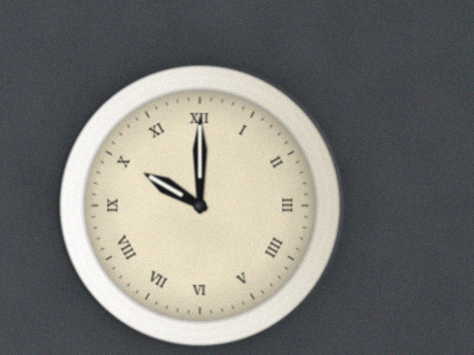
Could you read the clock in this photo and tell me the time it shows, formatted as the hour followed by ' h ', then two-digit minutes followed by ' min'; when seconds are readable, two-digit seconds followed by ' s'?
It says 10 h 00 min
